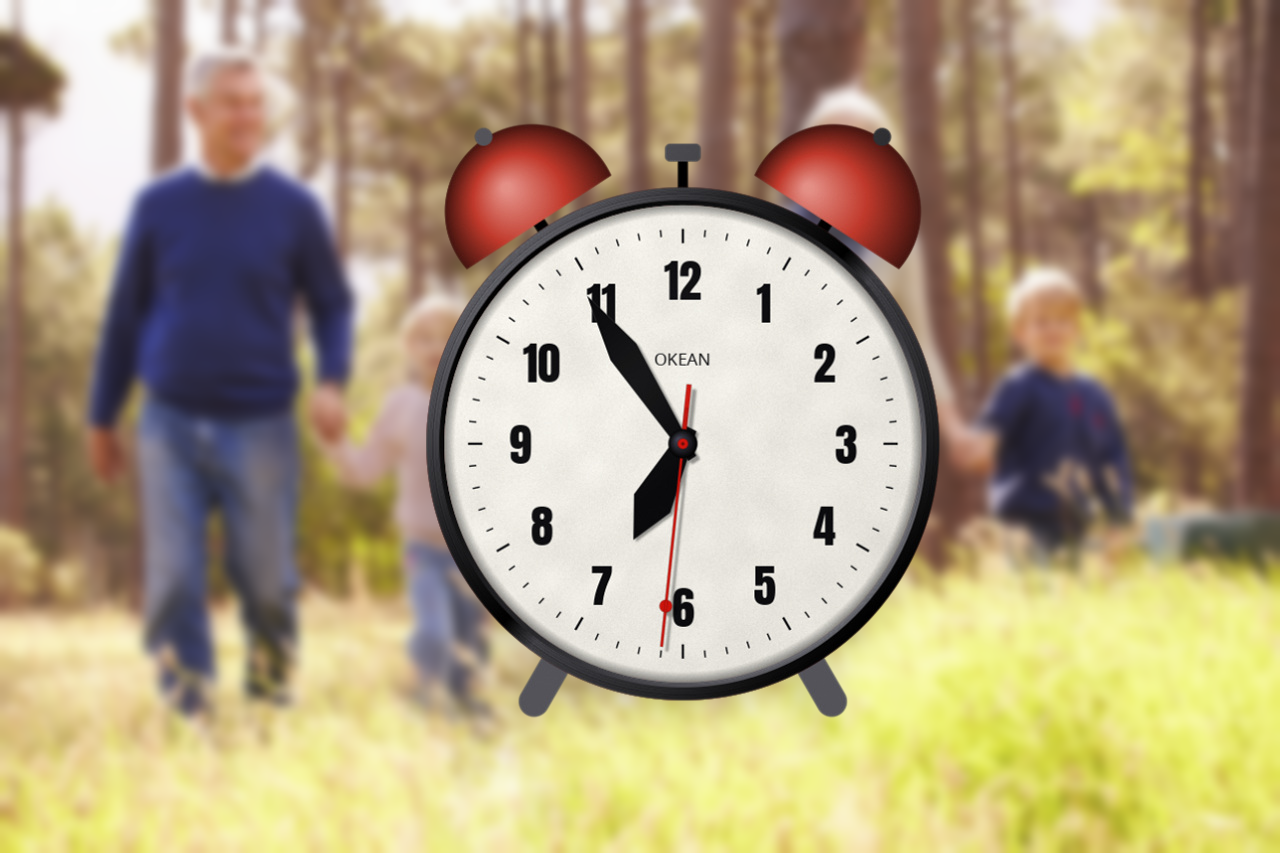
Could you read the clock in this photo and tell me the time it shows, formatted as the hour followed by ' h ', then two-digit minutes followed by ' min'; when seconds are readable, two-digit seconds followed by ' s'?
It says 6 h 54 min 31 s
